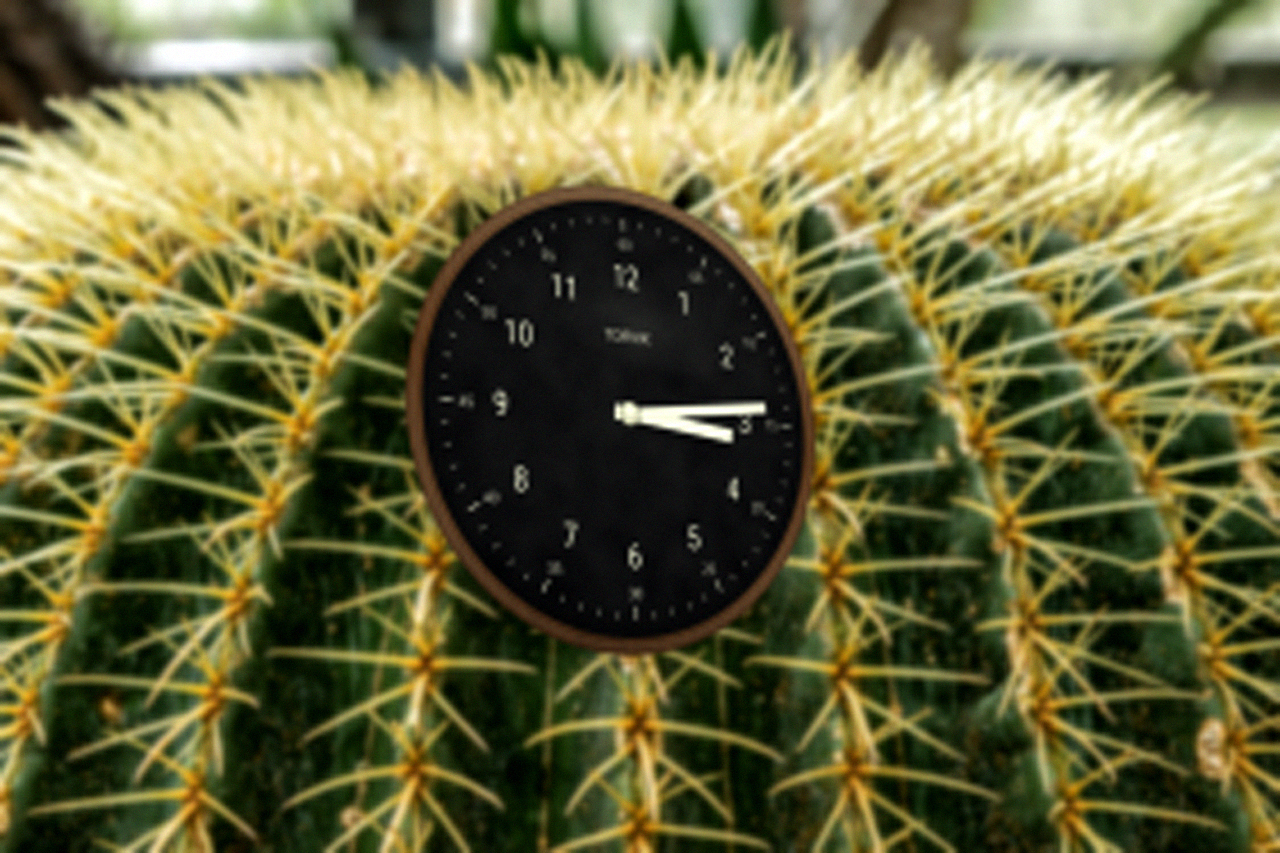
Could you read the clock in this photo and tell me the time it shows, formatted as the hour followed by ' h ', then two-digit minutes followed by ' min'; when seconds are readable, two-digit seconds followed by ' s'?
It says 3 h 14 min
